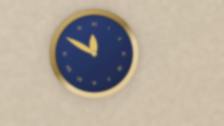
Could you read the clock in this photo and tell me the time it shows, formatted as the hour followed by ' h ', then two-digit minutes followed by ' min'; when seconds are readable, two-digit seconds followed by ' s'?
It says 11 h 50 min
